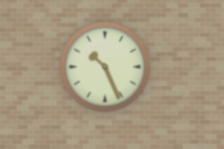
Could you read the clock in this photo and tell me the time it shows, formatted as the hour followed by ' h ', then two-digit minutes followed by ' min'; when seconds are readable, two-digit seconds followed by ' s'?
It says 10 h 26 min
